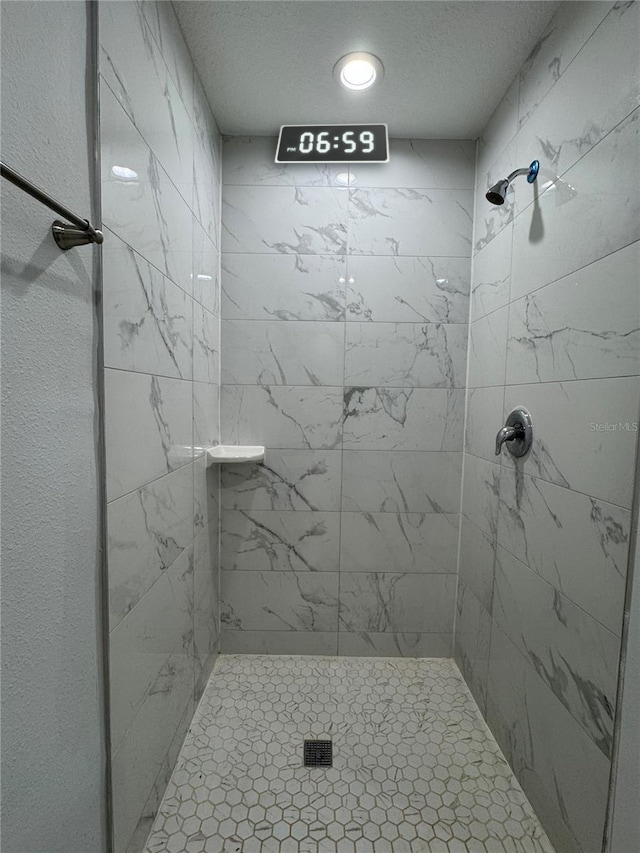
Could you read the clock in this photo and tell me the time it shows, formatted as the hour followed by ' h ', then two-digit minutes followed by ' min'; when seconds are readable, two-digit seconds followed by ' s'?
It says 6 h 59 min
